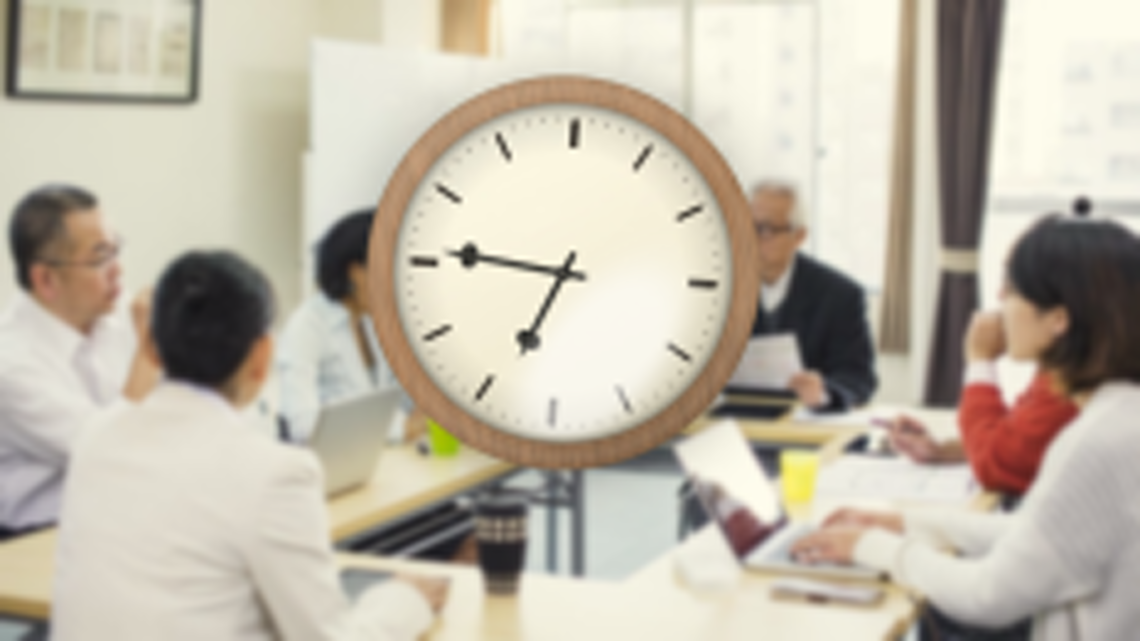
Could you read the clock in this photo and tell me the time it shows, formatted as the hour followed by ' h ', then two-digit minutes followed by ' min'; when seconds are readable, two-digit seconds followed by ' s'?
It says 6 h 46 min
